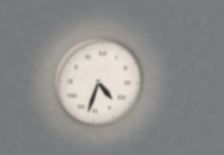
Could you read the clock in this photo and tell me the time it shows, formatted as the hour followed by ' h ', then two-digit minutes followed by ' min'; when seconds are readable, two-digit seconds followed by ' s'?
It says 4 h 32 min
